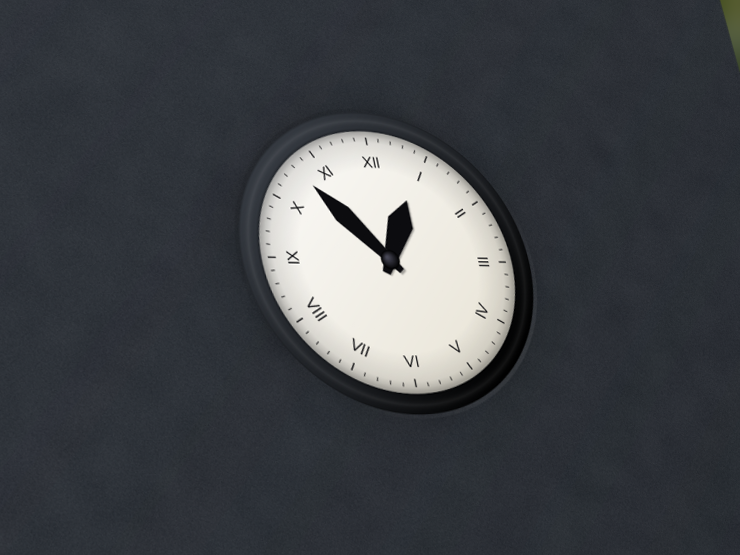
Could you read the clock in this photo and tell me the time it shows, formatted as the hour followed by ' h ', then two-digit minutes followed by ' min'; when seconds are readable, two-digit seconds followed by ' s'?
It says 12 h 53 min
